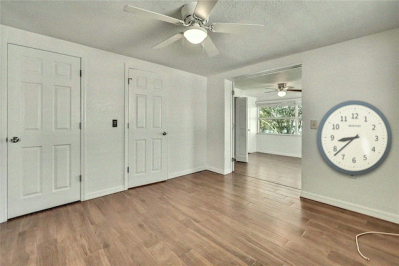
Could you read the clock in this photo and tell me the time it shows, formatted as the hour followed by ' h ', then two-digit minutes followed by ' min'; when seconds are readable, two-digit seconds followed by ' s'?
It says 8 h 38 min
